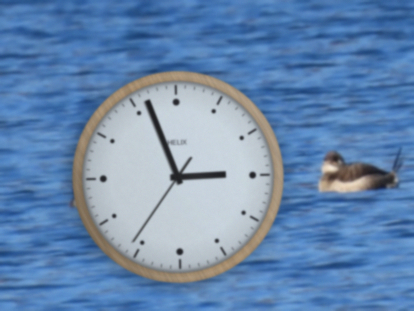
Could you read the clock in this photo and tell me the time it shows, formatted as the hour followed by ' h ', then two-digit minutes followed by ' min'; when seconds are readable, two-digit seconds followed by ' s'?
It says 2 h 56 min 36 s
